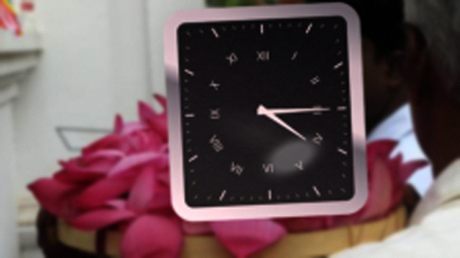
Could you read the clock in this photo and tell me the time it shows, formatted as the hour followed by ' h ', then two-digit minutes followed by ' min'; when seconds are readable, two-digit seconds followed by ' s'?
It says 4 h 15 min
